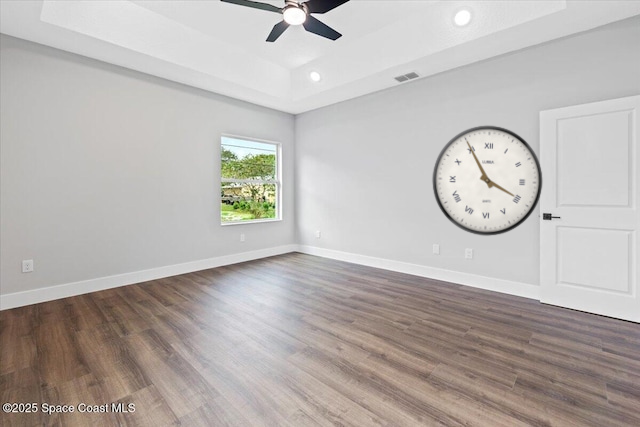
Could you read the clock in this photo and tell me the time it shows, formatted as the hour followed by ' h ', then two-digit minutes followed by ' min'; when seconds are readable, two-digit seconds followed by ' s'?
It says 3 h 55 min
